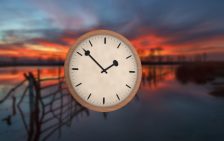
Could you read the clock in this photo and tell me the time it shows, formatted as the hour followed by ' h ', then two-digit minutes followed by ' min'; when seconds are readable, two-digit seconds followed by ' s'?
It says 1 h 52 min
